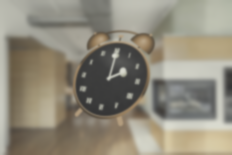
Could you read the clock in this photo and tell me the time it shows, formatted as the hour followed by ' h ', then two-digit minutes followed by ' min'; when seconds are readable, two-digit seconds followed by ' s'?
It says 2 h 00 min
